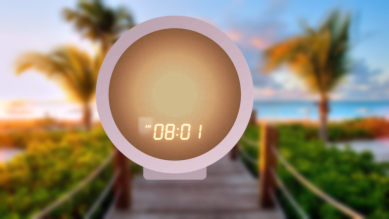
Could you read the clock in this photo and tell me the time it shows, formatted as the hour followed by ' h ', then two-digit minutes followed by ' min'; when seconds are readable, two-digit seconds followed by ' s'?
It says 8 h 01 min
